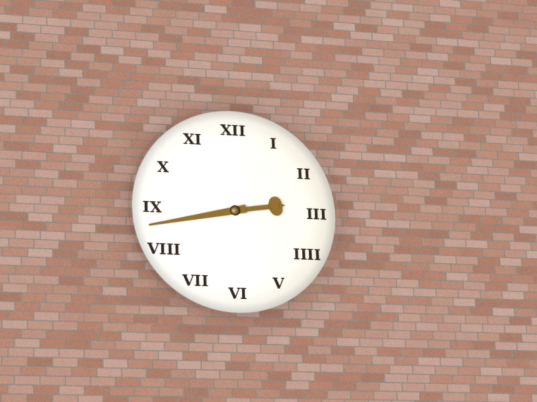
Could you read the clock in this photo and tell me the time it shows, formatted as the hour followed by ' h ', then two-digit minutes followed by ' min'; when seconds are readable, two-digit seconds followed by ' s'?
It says 2 h 43 min
